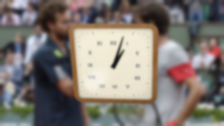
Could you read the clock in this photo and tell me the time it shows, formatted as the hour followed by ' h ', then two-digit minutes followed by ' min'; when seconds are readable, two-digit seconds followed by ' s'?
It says 1 h 03 min
